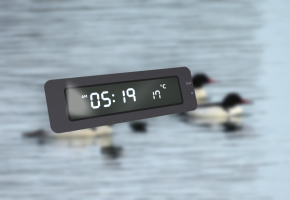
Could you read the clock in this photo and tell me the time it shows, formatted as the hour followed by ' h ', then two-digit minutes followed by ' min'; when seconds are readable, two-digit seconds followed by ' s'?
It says 5 h 19 min
